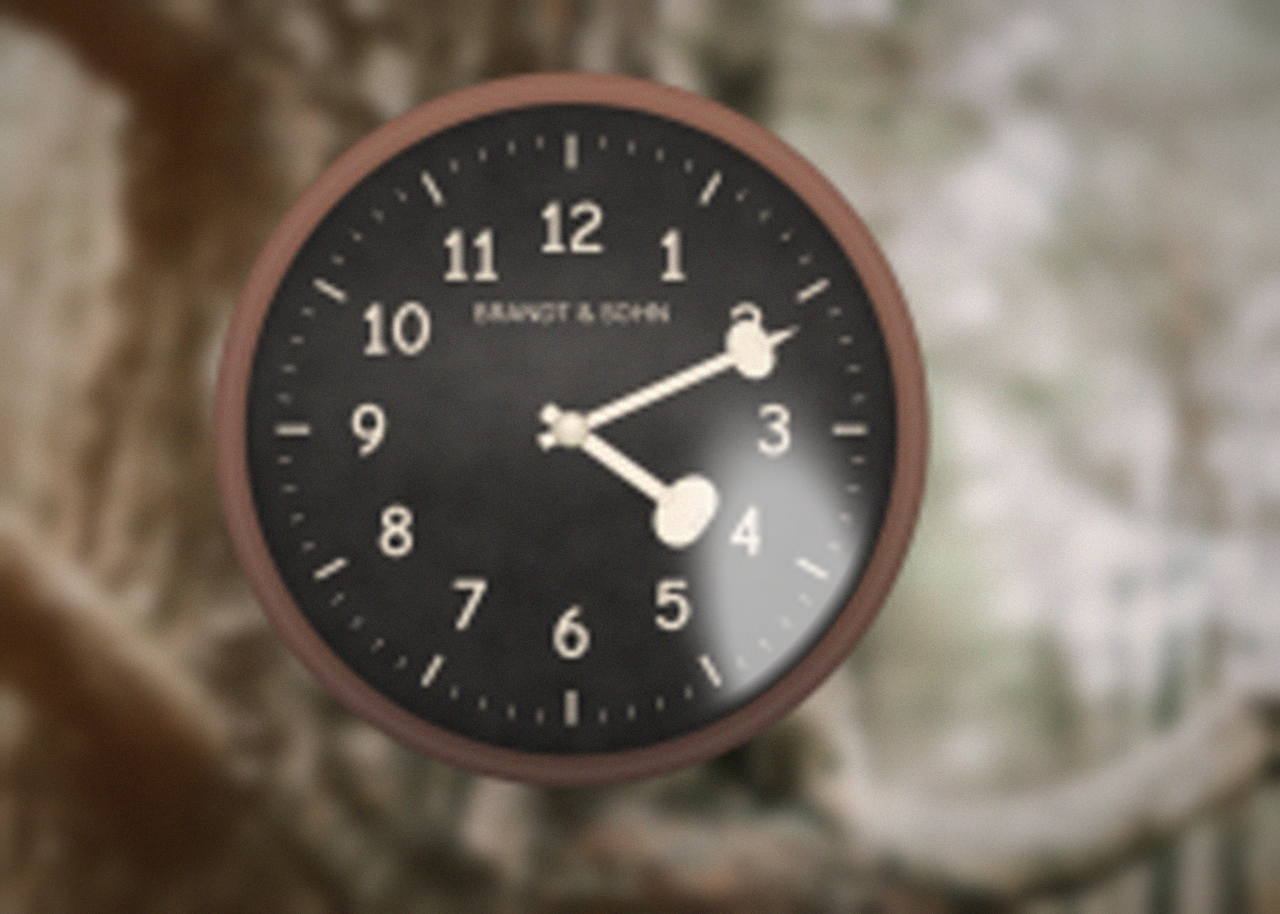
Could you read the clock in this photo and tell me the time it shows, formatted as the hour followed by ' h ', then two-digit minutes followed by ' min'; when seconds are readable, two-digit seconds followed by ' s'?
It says 4 h 11 min
